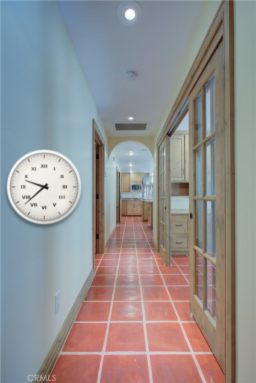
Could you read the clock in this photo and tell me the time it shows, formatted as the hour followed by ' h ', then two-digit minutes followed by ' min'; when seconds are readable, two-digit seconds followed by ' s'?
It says 9 h 38 min
